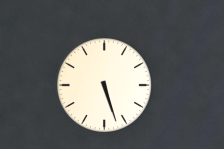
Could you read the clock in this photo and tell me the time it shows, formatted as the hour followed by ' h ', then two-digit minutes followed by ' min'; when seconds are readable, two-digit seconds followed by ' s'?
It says 5 h 27 min
